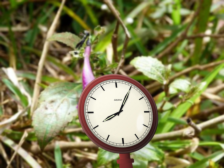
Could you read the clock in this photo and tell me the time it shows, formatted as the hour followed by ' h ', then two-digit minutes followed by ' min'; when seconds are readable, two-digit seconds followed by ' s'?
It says 8 h 05 min
